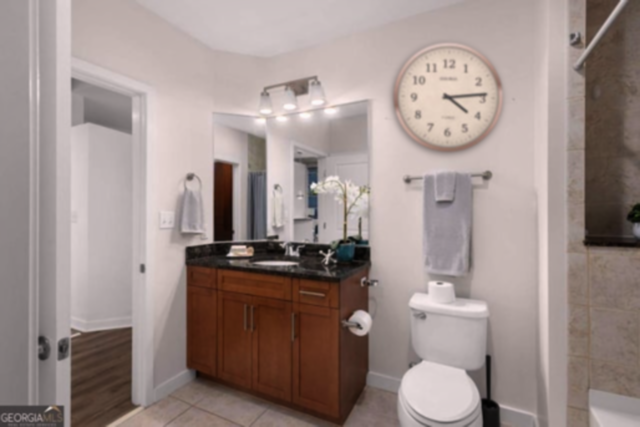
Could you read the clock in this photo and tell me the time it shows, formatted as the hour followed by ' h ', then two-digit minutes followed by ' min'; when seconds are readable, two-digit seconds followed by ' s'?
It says 4 h 14 min
